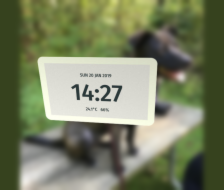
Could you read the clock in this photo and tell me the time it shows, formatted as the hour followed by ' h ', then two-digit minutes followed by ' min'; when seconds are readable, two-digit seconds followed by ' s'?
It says 14 h 27 min
